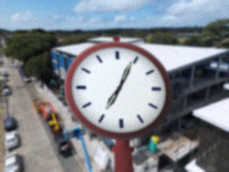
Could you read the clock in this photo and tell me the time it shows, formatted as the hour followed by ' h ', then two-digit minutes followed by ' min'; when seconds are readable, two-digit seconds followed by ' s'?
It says 7 h 04 min
